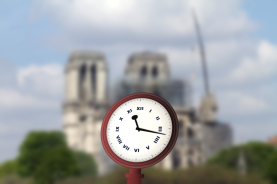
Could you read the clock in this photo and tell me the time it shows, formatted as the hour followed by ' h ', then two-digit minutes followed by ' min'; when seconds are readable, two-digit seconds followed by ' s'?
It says 11 h 17 min
